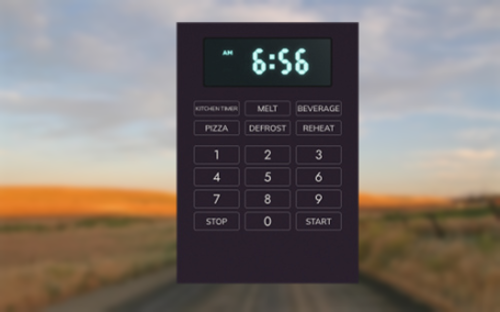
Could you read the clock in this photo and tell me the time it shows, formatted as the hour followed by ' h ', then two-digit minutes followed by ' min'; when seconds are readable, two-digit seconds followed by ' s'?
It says 6 h 56 min
